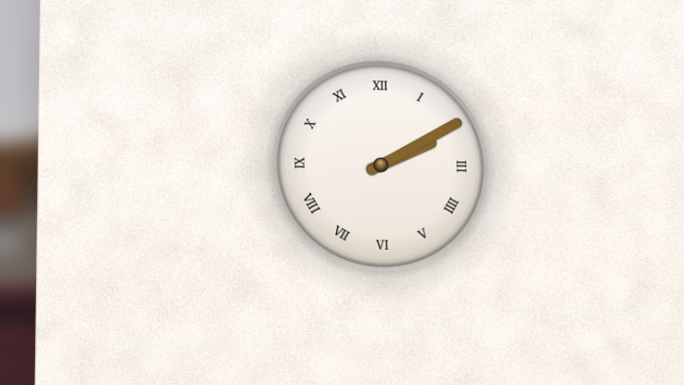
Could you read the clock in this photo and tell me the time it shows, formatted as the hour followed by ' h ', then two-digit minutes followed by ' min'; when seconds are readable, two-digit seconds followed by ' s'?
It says 2 h 10 min
